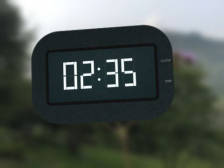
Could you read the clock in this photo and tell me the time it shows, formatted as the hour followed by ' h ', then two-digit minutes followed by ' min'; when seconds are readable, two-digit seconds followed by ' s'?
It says 2 h 35 min
